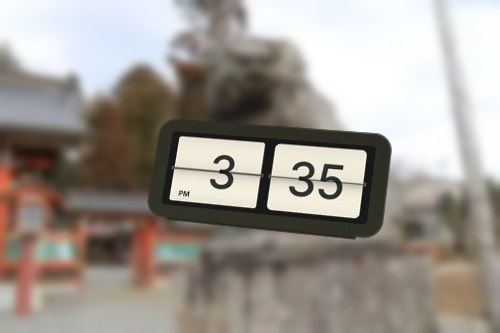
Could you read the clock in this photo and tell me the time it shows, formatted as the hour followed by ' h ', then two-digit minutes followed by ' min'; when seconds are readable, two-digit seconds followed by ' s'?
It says 3 h 35 min
